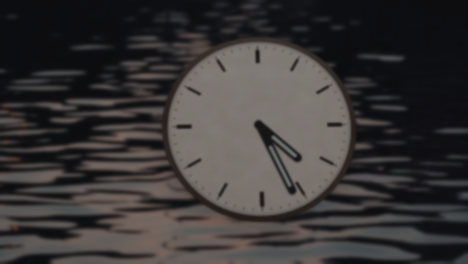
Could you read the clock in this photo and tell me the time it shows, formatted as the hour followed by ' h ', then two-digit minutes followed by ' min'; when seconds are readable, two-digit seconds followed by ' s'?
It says 4 h 26 min
